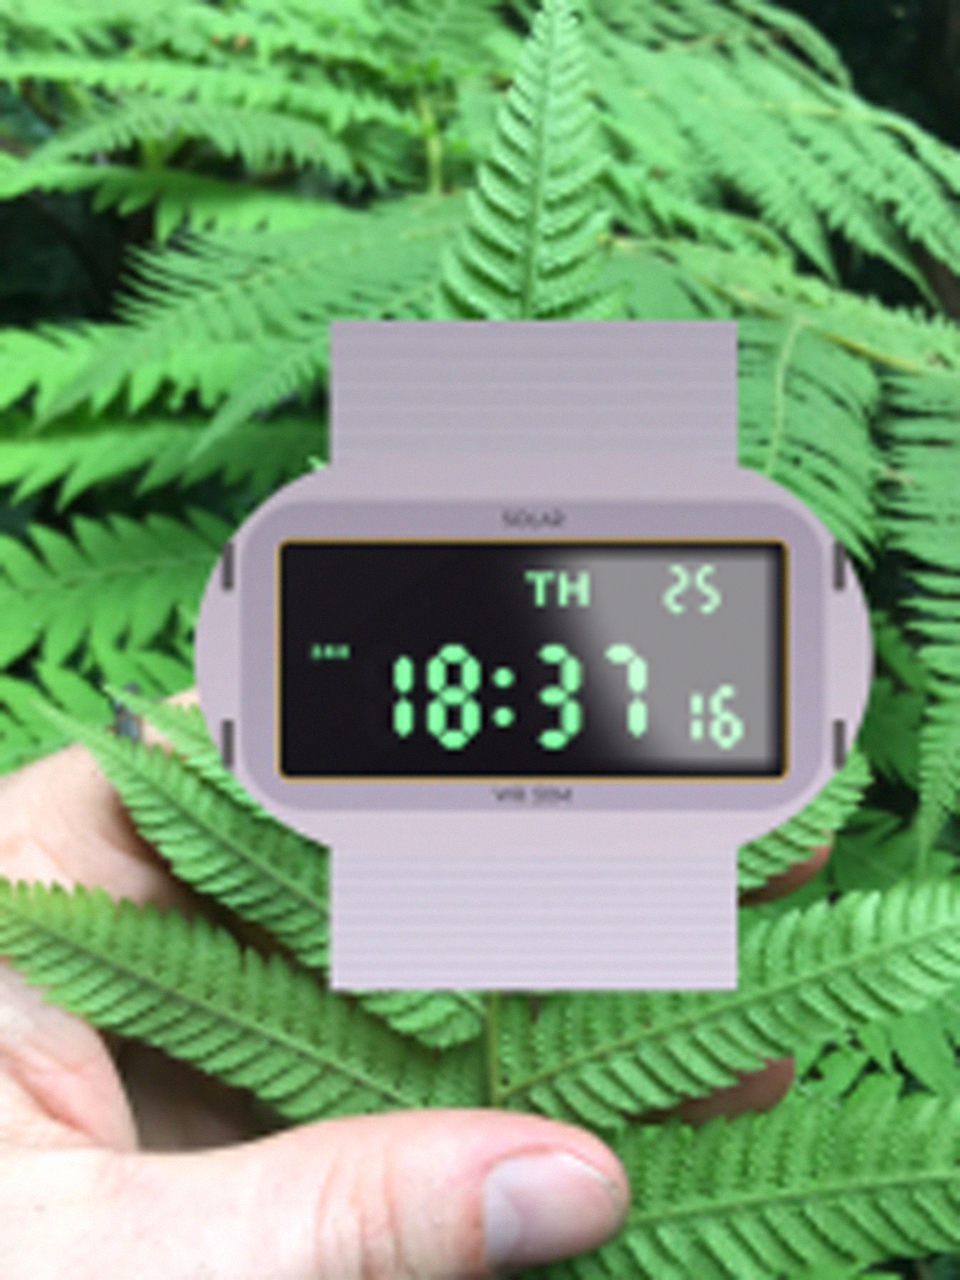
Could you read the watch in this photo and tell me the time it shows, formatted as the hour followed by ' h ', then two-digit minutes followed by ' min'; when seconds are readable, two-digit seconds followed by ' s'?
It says 18 h 37 min 16 s
